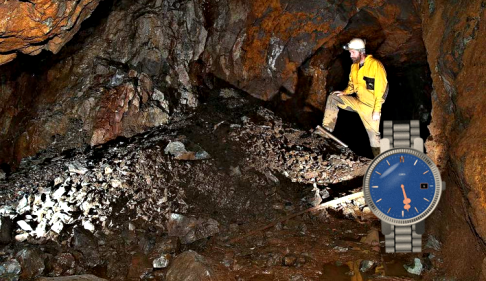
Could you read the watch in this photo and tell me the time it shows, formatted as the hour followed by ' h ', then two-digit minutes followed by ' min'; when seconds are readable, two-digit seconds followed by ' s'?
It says 5 h 28 min
